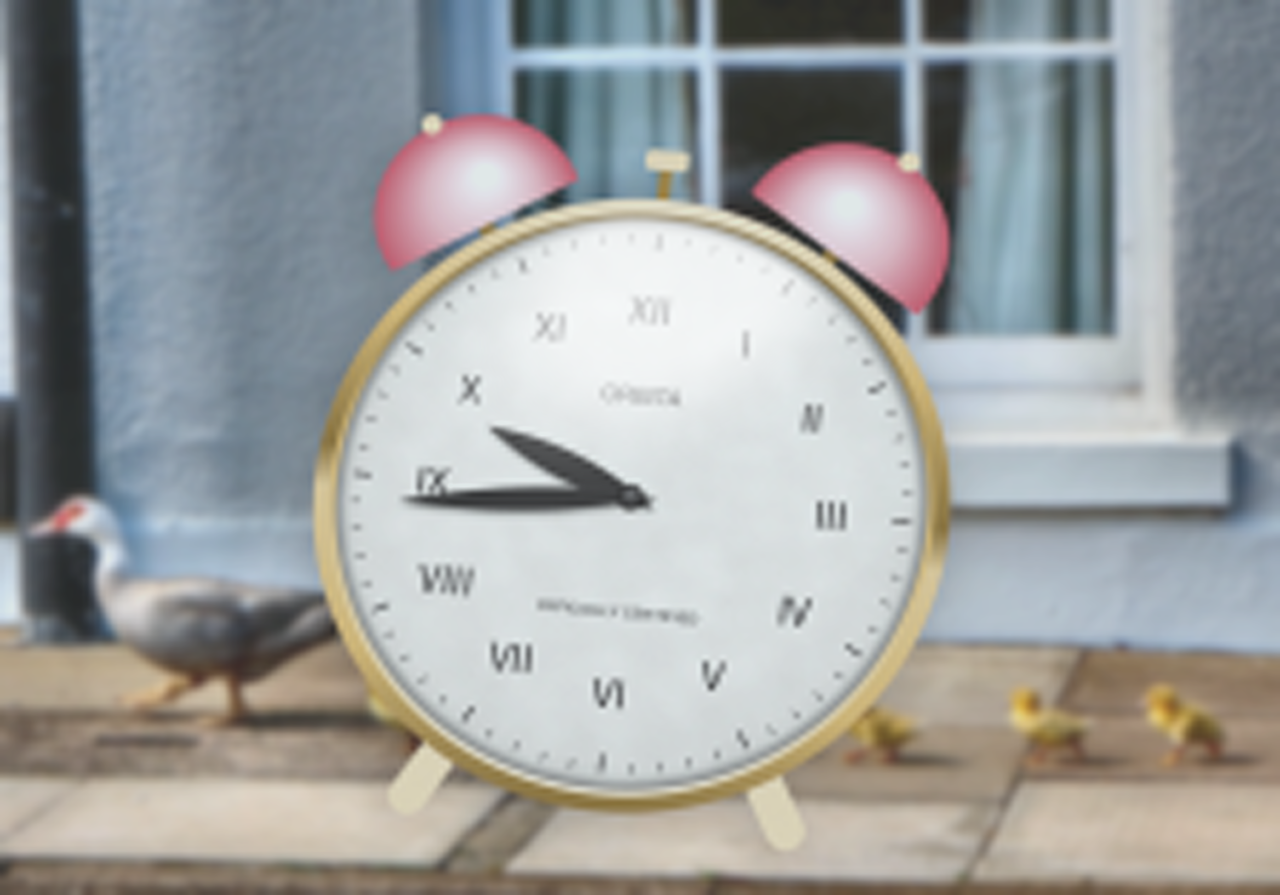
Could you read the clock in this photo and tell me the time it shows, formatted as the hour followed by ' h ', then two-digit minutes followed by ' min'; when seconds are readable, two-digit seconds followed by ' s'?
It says 9 h 44 min
